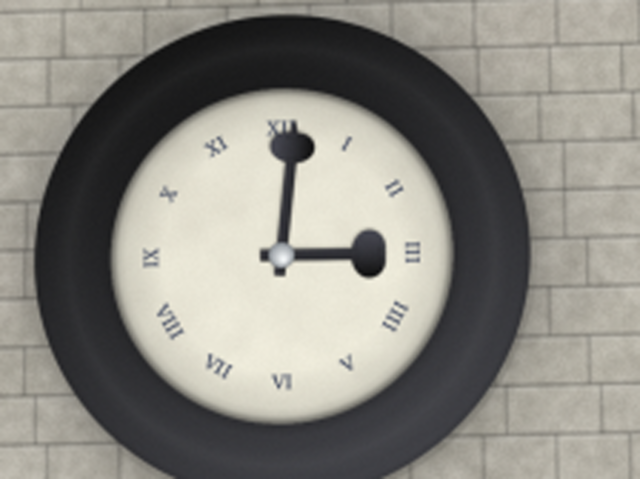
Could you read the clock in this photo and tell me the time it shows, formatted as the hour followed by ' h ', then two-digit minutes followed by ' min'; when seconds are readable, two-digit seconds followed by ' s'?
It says 3 h 01 min
